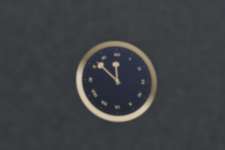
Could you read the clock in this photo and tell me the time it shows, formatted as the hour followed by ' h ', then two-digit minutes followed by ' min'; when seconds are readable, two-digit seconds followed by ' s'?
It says 11 h 52 min
